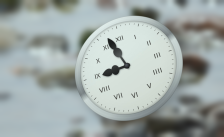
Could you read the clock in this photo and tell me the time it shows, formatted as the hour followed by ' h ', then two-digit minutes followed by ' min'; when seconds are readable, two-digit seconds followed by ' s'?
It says 8 h 57 min
